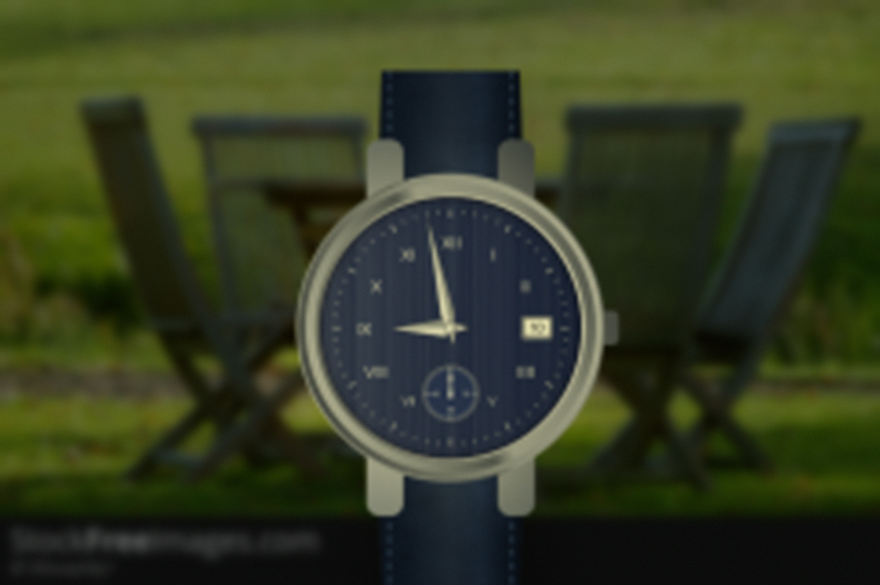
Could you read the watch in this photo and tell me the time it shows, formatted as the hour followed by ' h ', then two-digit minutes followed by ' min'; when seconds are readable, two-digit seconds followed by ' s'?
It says 8 h 58 min
